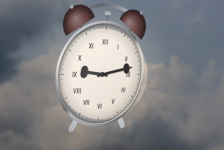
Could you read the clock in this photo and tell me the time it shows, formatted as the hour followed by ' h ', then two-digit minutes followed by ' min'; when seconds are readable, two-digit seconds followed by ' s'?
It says 9 h 13 min
